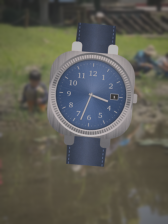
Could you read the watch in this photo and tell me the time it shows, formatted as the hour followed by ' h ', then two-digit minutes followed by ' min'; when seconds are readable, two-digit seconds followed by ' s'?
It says 3 h 33 min
